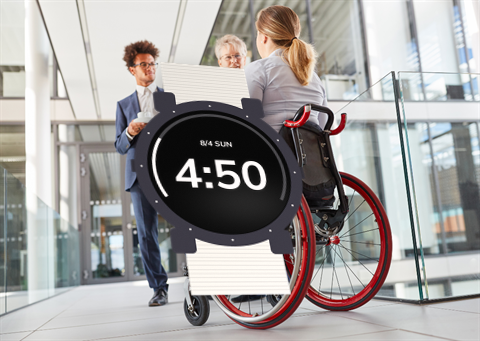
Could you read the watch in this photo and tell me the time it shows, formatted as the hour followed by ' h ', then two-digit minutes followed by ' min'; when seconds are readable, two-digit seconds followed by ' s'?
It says 4 h 50 min
